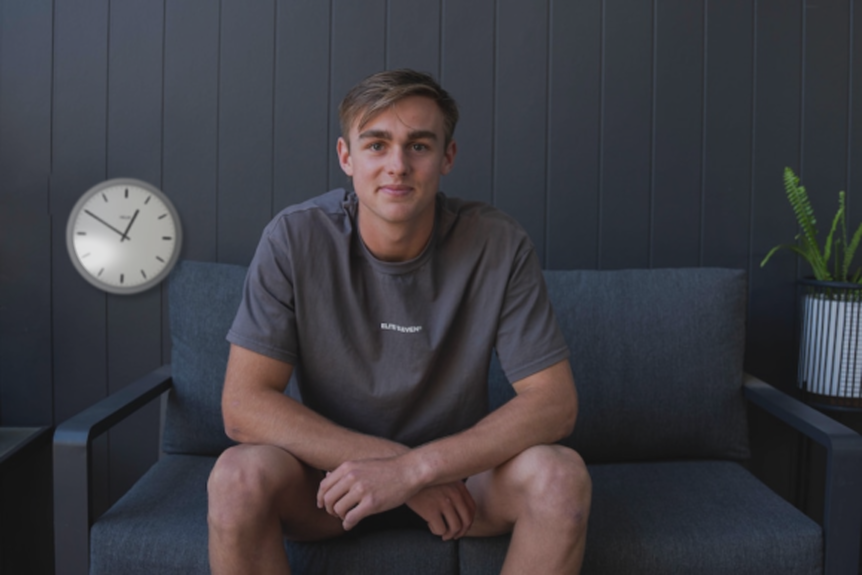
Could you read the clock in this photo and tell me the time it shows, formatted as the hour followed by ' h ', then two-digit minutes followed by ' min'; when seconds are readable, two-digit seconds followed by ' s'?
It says 12 h 50 min
